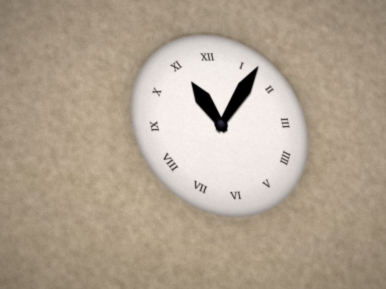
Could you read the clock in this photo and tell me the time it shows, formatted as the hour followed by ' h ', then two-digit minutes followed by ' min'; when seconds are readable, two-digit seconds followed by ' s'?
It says 11 h 07 min
